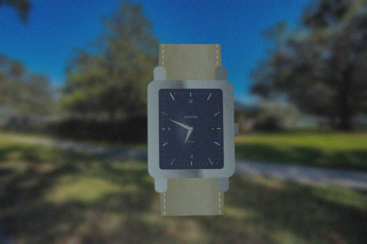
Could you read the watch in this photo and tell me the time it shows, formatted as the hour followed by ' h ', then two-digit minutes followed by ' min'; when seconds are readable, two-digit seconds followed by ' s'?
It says 6 h 49 min
